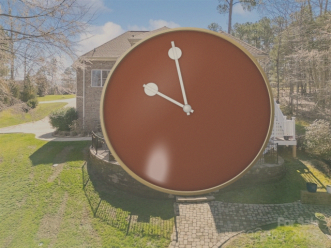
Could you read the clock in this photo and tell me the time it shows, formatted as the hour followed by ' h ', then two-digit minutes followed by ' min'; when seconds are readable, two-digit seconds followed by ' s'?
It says 9 h 58 min
